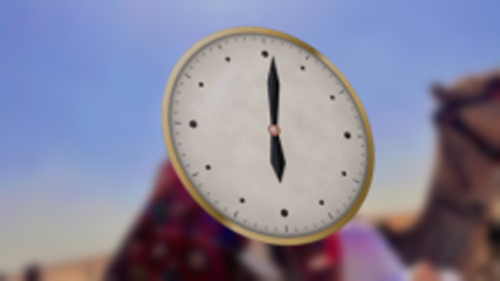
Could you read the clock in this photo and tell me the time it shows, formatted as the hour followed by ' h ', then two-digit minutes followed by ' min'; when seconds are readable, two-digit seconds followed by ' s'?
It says 6 h 01 min
